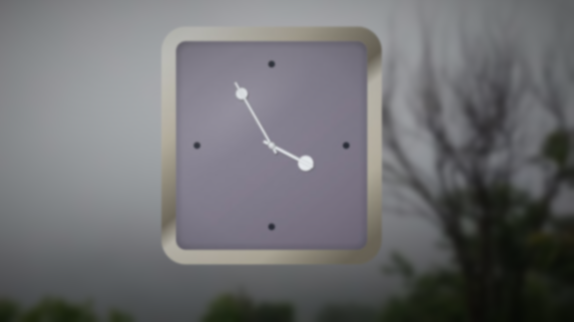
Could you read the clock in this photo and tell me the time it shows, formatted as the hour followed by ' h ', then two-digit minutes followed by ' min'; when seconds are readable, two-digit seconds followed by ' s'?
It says 3 h 55 min
